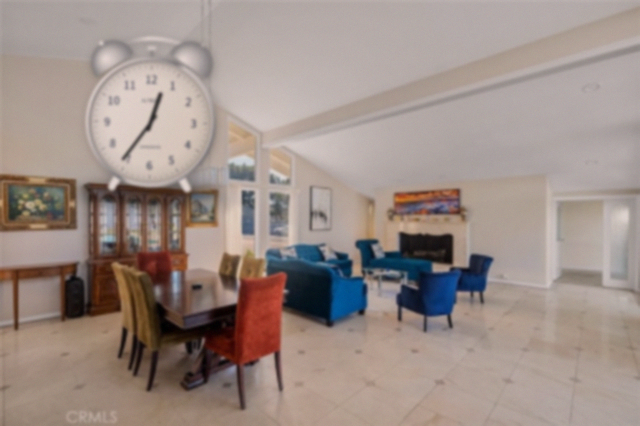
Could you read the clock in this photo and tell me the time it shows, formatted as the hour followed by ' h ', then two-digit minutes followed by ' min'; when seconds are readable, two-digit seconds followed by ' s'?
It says 12 h 36 min
